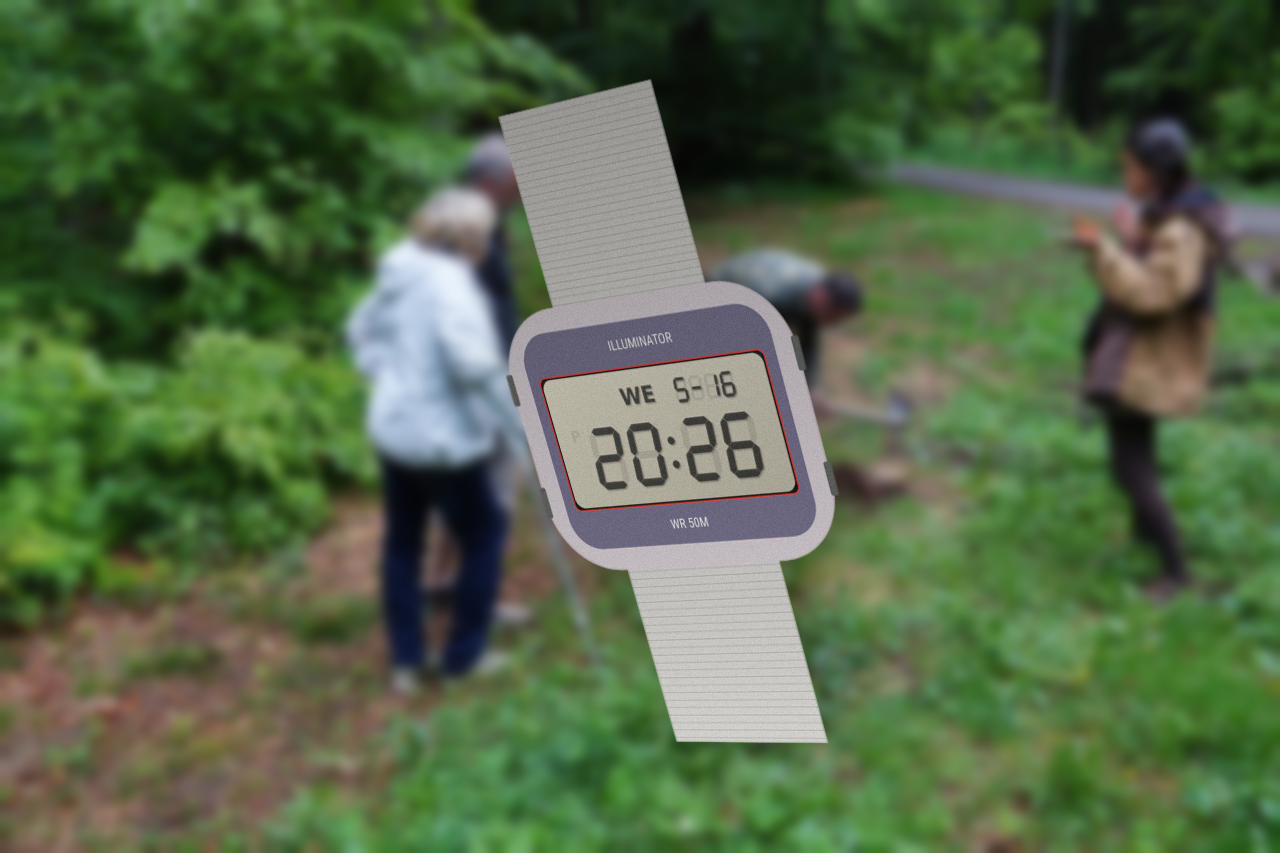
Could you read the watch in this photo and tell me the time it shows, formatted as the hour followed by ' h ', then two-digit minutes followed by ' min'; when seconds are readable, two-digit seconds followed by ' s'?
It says 20 h 26 min
